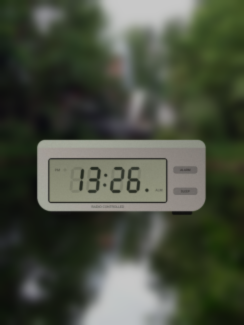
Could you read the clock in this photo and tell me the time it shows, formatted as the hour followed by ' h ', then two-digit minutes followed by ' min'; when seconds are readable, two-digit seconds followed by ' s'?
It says 13 h 26 min
